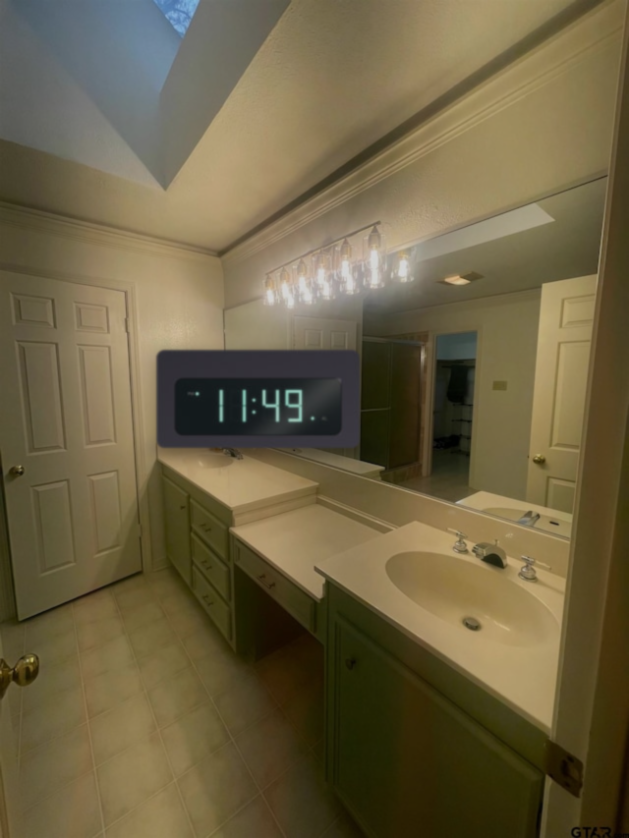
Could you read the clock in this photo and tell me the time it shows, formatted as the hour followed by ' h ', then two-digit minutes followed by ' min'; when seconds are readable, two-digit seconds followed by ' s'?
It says 11 h 49 min
